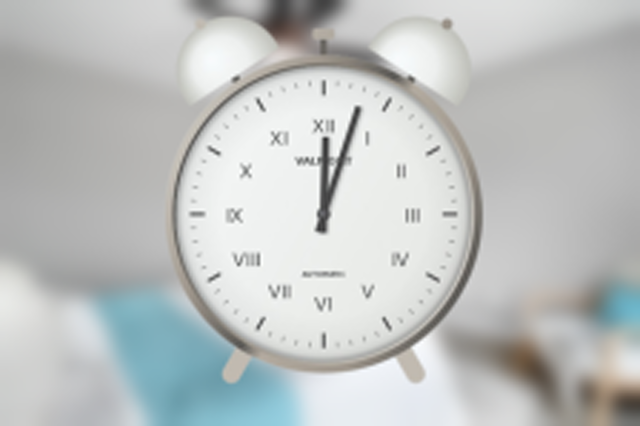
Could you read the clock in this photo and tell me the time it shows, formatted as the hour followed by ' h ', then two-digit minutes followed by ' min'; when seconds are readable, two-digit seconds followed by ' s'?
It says 12 h 03 min
